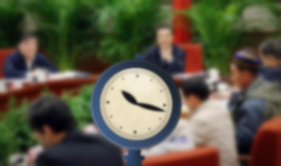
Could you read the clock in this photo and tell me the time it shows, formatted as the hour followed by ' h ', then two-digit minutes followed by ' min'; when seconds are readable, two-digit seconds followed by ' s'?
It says 10 h 17 min
